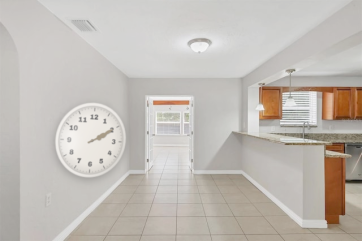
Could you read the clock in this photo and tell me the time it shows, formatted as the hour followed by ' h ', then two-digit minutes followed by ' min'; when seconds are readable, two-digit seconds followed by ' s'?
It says 2 h 10 min
